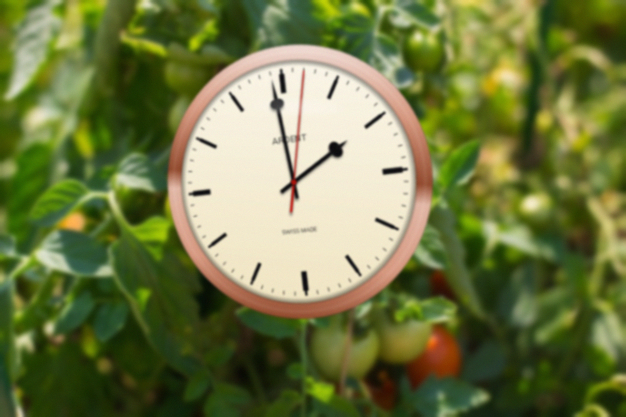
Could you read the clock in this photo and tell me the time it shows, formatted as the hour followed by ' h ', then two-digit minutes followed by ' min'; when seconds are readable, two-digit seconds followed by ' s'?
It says 1 h 59 min 02 s
